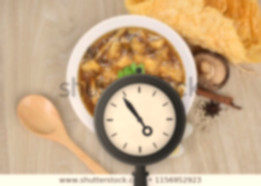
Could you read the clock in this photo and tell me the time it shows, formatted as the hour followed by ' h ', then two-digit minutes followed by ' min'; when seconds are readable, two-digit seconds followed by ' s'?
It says 4 h 54 min
